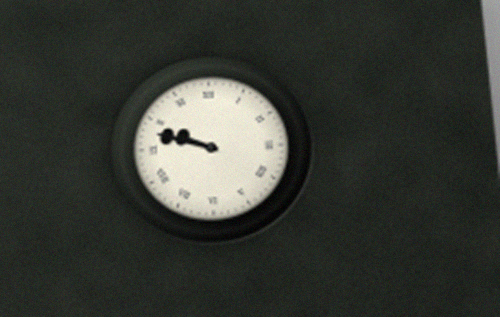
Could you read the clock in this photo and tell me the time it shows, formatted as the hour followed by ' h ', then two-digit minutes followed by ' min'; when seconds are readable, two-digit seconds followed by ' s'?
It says 9 h 48 min
